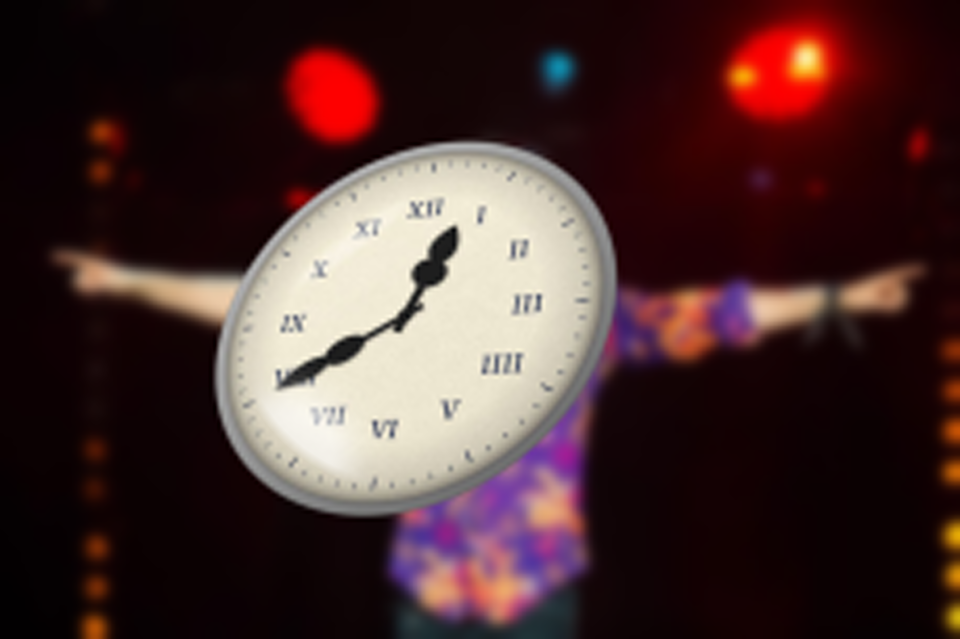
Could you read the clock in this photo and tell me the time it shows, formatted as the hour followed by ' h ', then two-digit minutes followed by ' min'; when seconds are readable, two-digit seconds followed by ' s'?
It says 12 h 40 min
